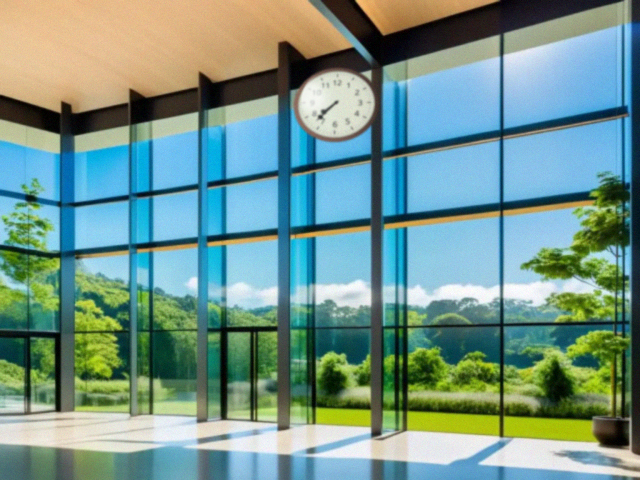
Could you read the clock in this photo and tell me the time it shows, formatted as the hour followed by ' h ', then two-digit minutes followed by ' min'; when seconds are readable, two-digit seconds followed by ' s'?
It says 7 h 37 min
